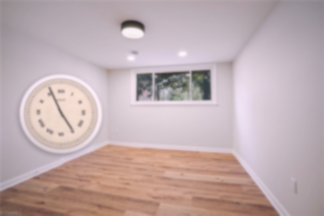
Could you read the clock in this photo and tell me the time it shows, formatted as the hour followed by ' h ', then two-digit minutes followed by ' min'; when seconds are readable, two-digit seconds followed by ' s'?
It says 4 h 56 min
